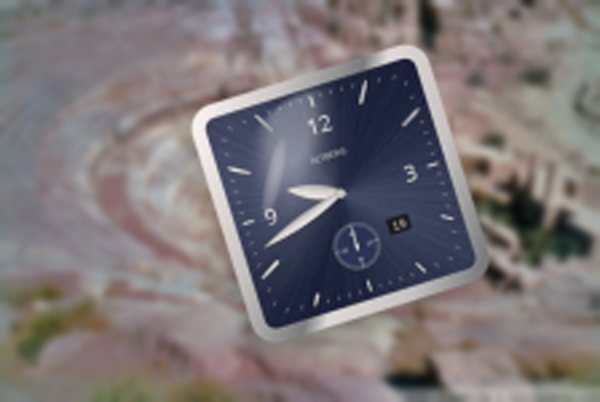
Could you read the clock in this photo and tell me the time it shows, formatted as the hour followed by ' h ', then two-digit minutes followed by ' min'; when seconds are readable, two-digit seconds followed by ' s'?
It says 9 h 42 min
